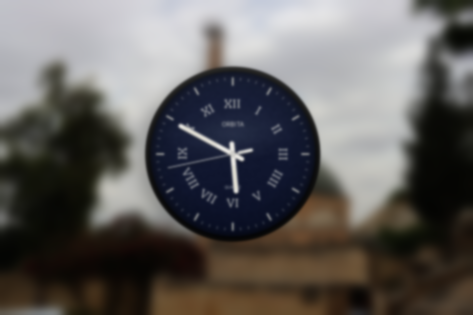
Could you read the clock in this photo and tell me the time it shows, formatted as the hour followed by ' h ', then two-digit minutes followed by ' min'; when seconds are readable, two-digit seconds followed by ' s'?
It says 5 h 49 min 43 s
